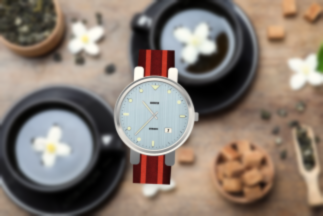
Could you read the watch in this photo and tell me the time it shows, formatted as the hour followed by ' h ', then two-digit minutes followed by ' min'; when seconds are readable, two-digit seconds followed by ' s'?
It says 10 h 37 min
